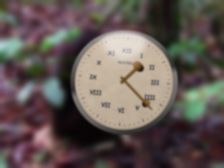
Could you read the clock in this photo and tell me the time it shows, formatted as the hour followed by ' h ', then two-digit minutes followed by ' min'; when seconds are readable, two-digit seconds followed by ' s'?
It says 1 h 22 min
